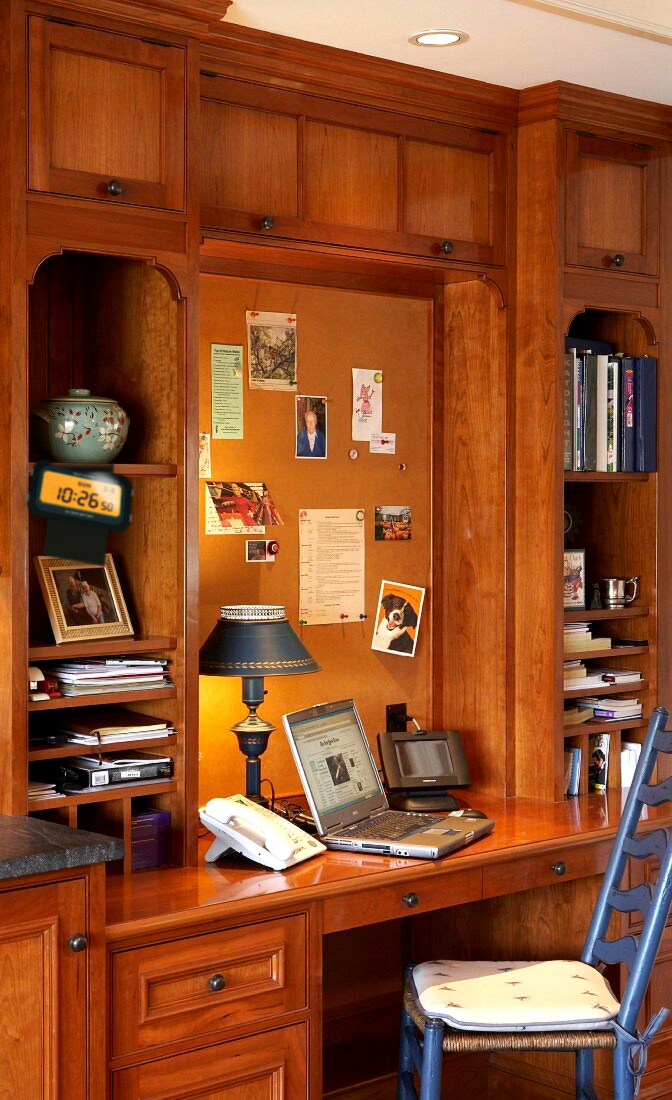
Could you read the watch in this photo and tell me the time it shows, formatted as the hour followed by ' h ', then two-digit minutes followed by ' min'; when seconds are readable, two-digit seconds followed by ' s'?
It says 10 h 26 min
